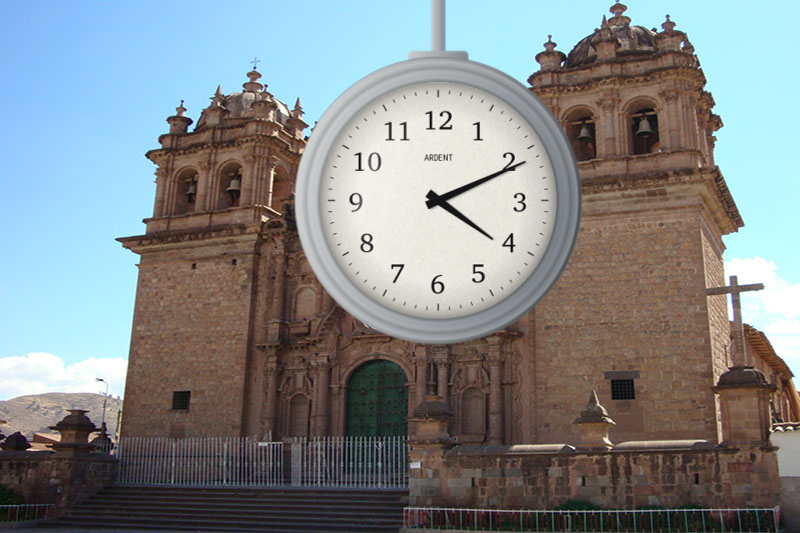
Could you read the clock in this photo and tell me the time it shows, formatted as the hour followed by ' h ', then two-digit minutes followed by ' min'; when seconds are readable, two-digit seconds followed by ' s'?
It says 4 h 11 min
